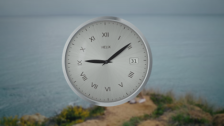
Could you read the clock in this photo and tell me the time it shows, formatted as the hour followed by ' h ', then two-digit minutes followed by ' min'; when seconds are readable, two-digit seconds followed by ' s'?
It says 9 h 09 min
